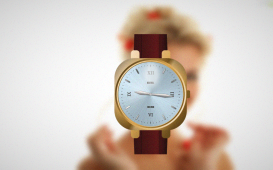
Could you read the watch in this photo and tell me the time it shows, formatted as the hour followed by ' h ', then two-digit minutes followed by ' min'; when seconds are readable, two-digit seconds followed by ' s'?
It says 9 h 16 min
